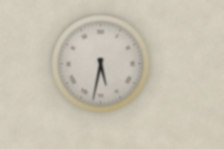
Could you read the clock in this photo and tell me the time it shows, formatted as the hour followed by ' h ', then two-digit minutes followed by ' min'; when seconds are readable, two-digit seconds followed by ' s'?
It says 5 h 32 min
